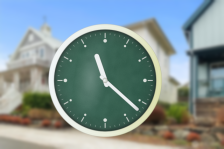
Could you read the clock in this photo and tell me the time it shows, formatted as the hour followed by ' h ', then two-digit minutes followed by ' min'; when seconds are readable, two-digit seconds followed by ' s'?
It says 11 h 22 min
